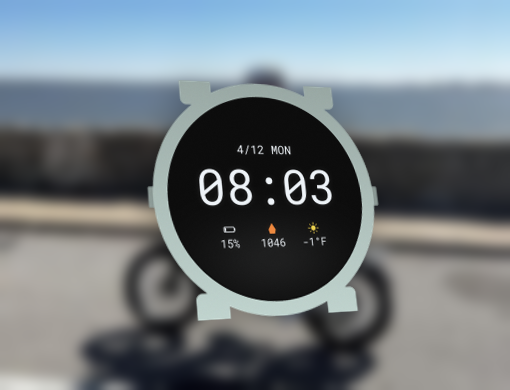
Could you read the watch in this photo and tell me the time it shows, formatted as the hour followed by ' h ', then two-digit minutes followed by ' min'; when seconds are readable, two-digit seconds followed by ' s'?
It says 8 h 03 min
